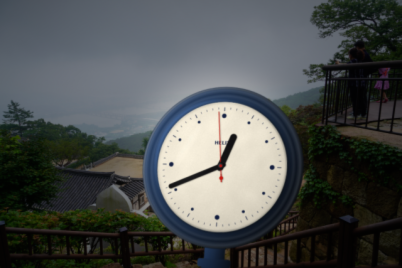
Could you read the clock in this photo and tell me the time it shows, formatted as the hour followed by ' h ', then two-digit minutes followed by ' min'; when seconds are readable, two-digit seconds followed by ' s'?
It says 12 h 40 min 59 s
